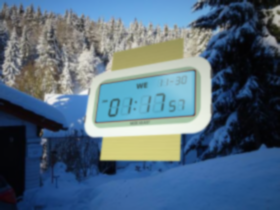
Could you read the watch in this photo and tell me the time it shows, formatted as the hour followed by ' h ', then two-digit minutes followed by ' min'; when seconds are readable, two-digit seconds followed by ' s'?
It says 1 h 17 min
